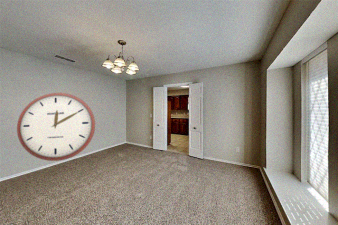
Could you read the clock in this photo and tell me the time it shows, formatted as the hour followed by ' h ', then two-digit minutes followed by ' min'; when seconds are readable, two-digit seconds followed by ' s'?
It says 12 h 10 min
